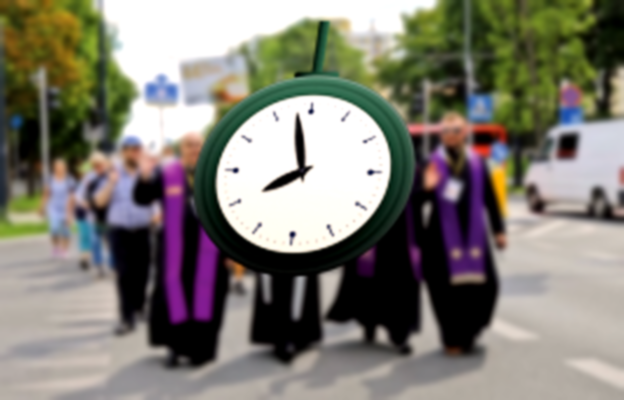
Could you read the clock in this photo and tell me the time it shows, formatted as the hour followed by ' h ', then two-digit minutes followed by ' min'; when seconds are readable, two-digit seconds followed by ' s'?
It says 7 h 58 min
